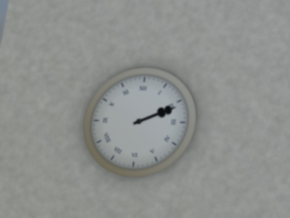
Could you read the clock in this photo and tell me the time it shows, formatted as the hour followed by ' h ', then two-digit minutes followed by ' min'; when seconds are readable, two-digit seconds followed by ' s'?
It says 2 h 11 min
